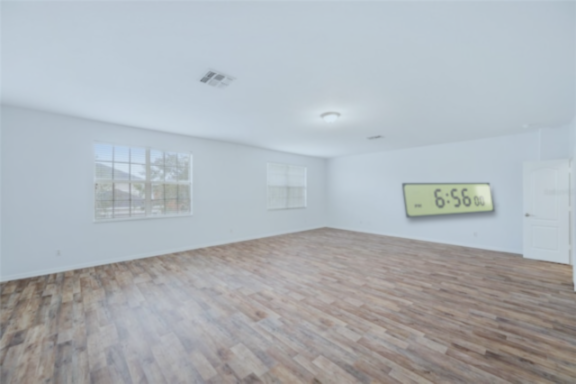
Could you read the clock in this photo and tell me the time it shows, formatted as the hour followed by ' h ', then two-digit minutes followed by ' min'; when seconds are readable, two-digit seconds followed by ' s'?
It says 6 h 56 min
